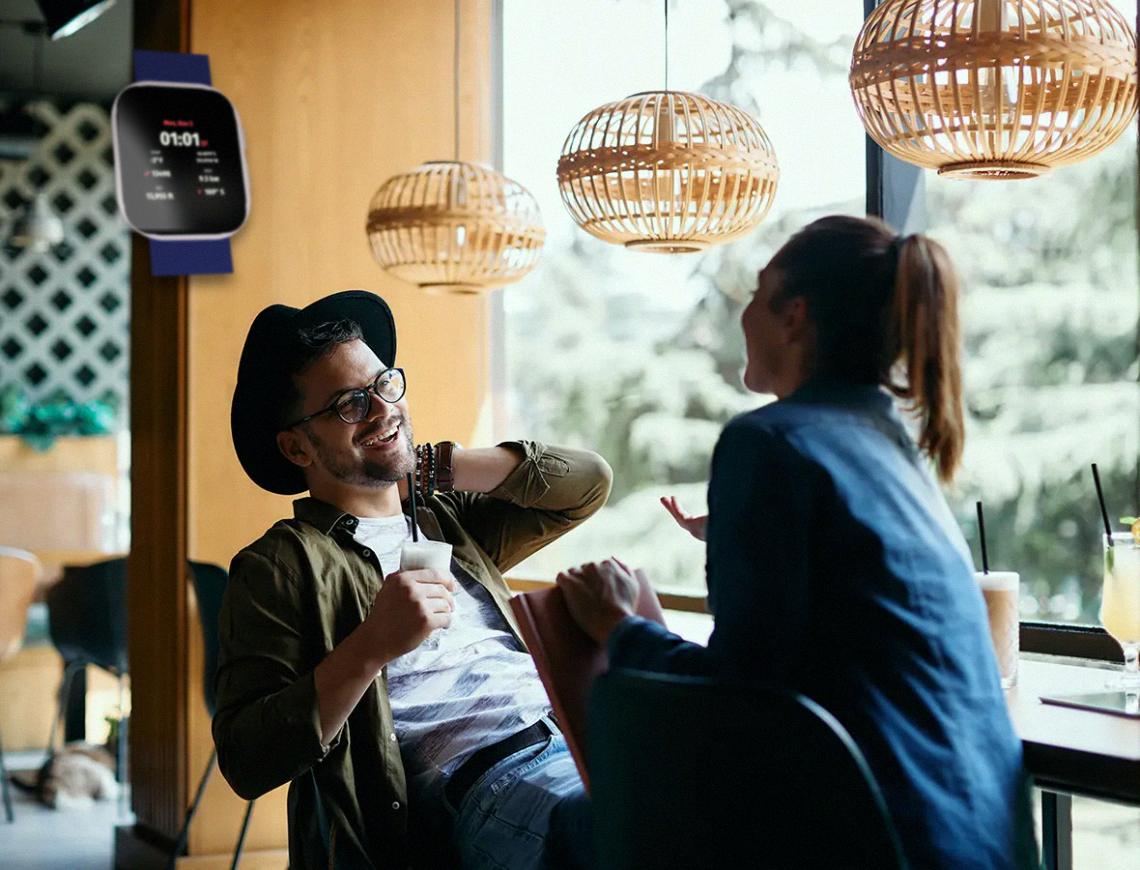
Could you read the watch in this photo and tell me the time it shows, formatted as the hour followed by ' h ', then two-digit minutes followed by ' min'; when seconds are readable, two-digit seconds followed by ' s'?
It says 1 h 01 min
